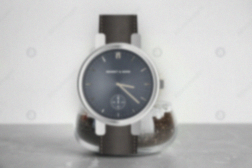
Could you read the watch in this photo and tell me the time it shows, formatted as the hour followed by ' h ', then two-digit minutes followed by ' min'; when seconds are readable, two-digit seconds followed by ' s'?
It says 3 h 22 min
